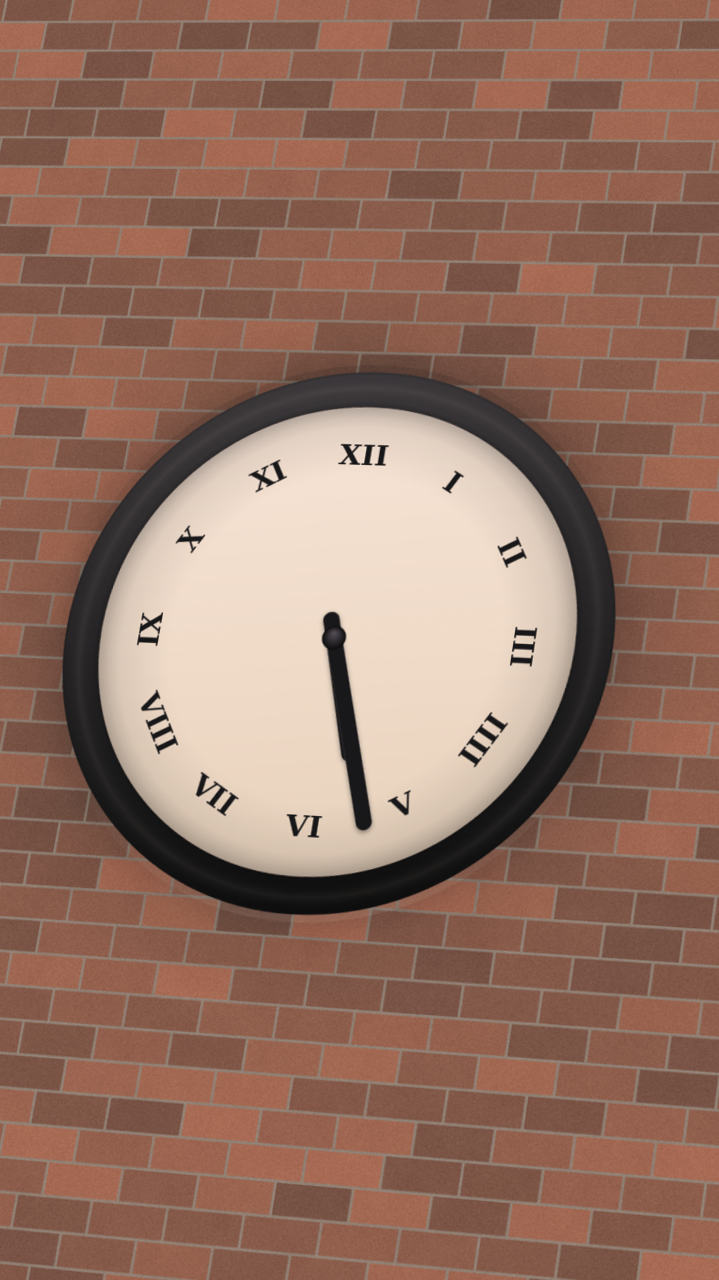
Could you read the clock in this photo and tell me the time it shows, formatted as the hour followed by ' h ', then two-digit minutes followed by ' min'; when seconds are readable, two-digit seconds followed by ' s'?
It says 5 h 27 min
